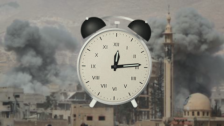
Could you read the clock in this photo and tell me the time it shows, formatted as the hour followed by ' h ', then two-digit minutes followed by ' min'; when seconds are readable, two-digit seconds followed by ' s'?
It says 12 h 14 min
